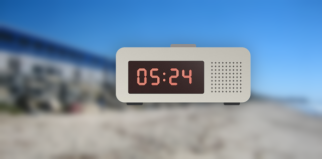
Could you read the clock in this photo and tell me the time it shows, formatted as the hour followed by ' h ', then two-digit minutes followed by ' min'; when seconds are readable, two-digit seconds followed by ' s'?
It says 5 h 24 min
